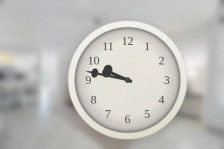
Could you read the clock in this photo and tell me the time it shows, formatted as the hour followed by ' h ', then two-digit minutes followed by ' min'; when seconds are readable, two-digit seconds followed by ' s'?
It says 9 h 47 min
